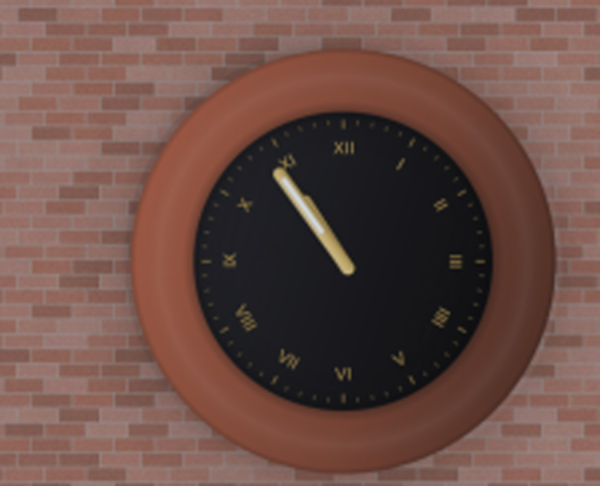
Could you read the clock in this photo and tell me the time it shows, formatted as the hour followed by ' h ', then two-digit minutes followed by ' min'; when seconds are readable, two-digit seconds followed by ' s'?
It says 10 h 54 min
